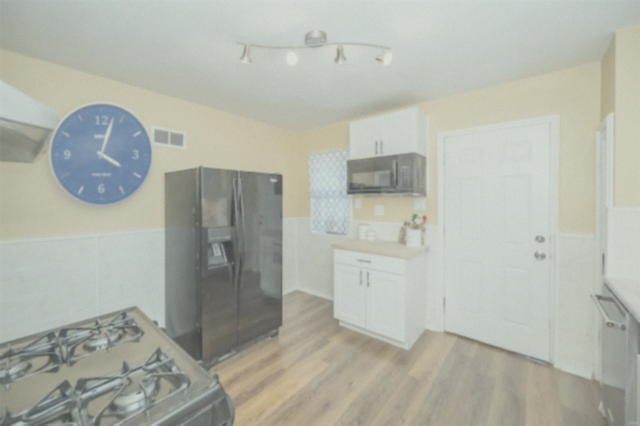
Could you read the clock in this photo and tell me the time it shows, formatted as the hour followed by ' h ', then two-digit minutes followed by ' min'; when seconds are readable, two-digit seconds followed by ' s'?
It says 4 h 03 min
